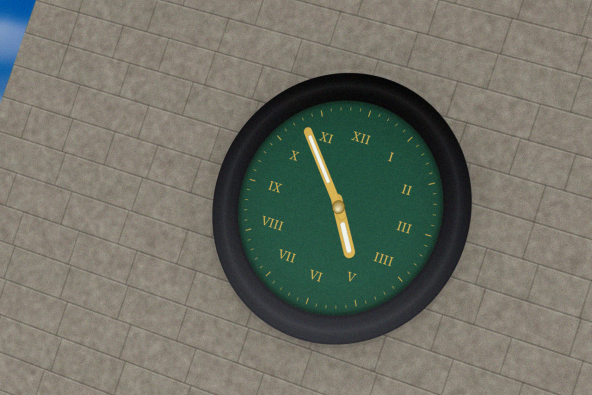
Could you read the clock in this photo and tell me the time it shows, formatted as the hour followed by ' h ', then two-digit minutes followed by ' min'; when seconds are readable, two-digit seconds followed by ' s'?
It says 4 h 53 min
